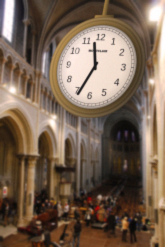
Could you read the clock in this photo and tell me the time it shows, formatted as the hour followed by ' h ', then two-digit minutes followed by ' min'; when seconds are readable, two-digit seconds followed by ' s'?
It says 11 h 34 min
